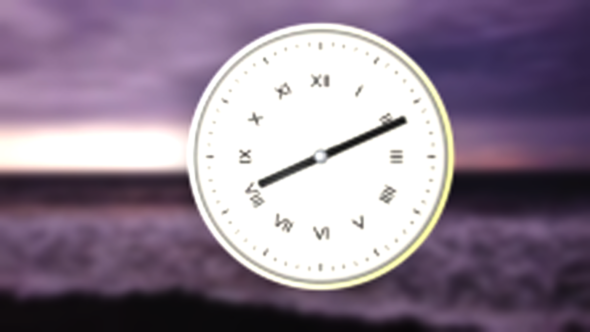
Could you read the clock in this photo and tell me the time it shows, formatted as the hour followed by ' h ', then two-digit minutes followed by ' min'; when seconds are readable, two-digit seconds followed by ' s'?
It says 8 h 11 min
